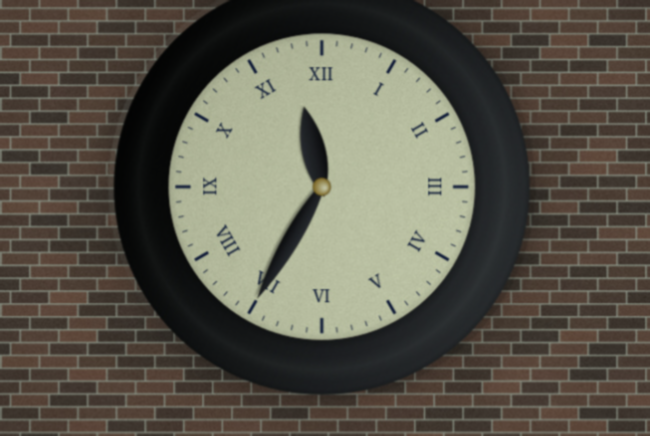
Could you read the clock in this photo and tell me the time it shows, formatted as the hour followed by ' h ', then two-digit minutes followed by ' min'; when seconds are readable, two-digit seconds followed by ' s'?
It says 11 h 35 min
